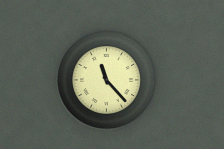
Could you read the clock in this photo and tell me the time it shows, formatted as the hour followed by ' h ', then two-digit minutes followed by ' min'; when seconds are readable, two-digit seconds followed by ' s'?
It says 11 h 23 min
